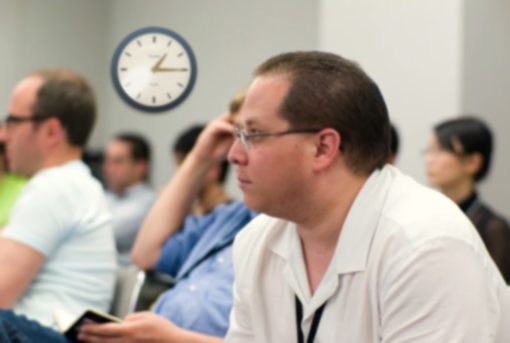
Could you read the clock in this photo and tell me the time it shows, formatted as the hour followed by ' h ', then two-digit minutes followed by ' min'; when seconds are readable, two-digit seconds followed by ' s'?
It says 1 h 15 min
